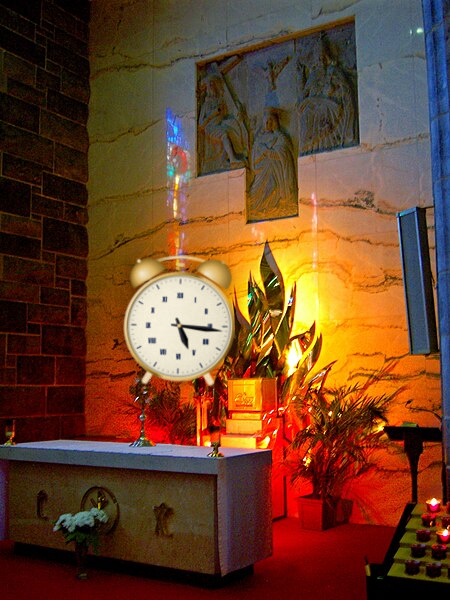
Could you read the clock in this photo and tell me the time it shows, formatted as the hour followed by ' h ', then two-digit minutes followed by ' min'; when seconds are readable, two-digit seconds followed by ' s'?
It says 5 h 16 min
